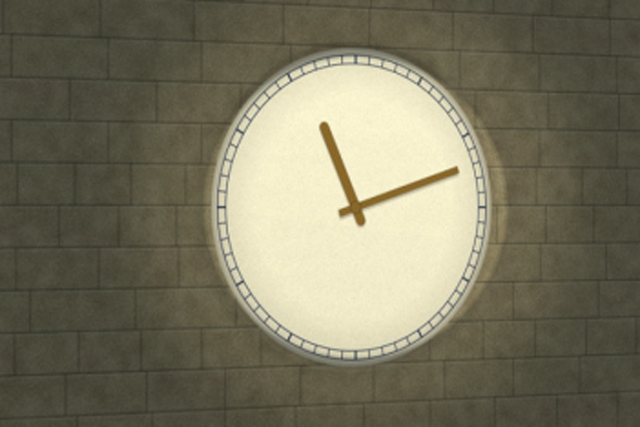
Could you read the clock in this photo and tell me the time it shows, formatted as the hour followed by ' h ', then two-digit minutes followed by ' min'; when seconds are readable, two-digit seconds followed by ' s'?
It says 11 h 12 min
